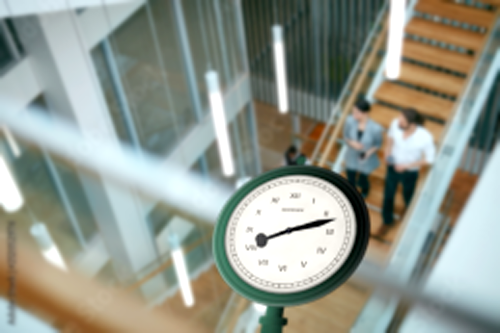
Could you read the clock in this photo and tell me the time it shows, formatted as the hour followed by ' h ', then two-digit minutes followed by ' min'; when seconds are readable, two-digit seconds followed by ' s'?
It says 8 h 12 min
